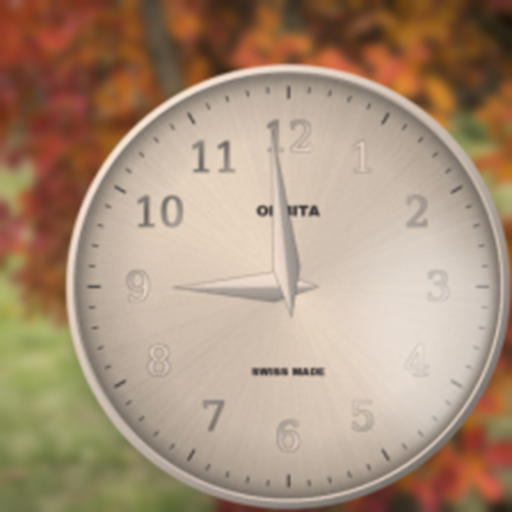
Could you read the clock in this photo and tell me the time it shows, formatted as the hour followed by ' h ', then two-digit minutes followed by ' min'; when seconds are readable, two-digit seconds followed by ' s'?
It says 8 h 59 min
